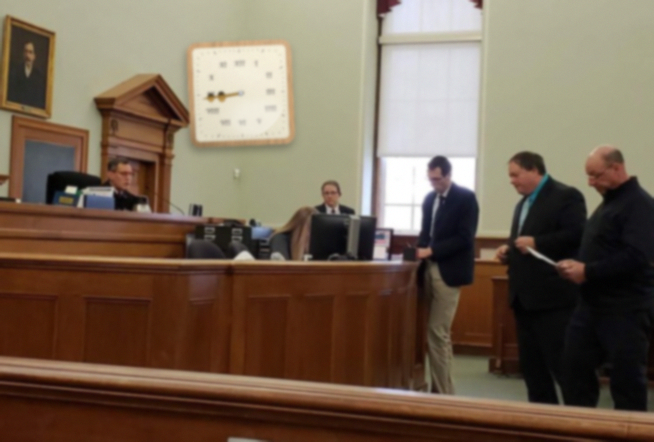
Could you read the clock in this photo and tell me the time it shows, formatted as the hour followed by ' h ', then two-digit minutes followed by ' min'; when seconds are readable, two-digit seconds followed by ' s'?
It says 8 h 44 min
